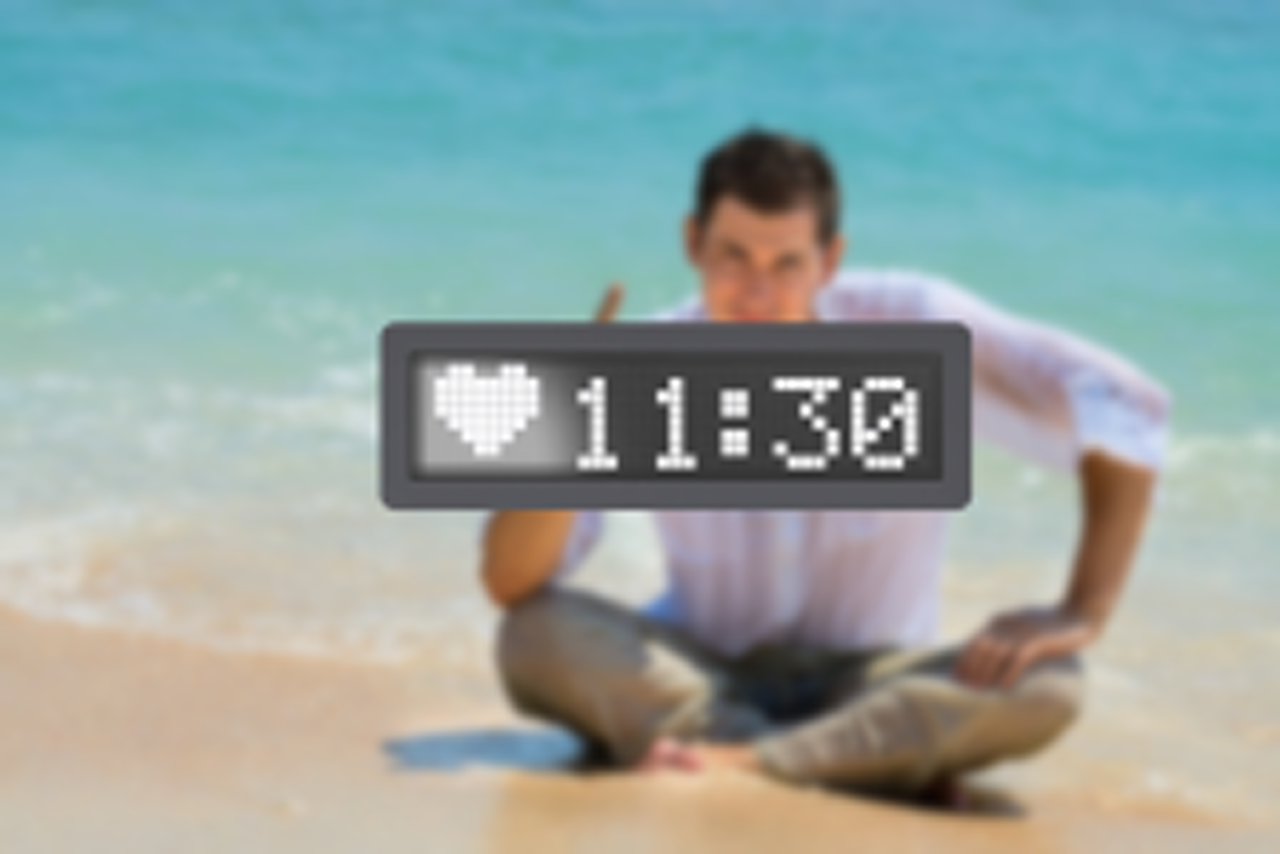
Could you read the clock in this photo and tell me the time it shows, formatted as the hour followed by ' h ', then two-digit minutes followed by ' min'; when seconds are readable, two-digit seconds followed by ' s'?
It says 11 h 30 min
